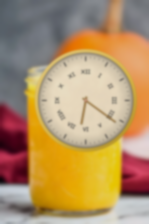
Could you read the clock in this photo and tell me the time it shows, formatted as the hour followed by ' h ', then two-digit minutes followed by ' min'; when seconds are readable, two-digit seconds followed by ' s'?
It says 6 h 21 min
